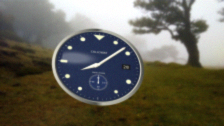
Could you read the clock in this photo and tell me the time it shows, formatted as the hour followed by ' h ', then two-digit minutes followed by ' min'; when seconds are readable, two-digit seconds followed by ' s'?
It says 8 h 08 min
